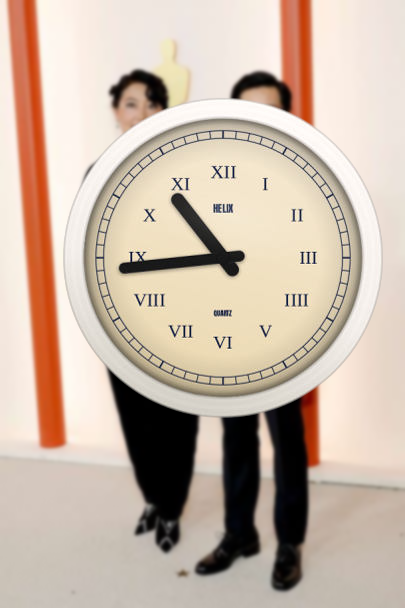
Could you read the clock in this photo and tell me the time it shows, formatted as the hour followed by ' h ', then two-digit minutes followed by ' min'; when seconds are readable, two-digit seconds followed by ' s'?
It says 10 h 44 min
